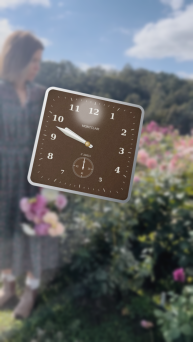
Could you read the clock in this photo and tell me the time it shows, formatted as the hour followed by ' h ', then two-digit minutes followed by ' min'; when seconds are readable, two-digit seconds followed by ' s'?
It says 9 h 48 min
